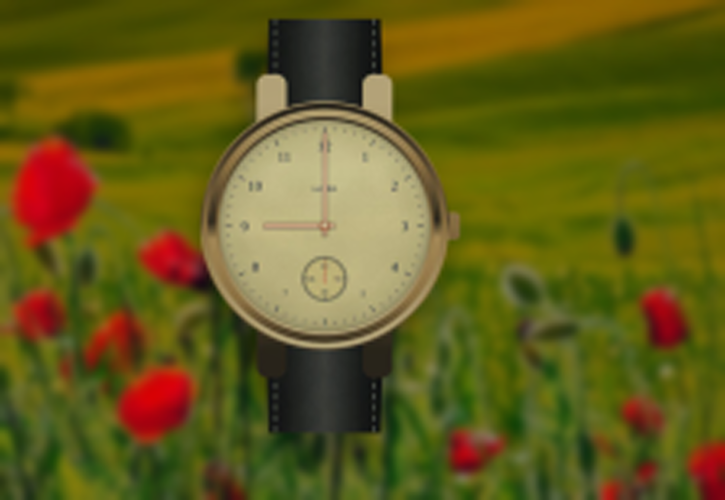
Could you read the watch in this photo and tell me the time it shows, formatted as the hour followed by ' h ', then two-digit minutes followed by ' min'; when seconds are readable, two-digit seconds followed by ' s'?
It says 9 h 00 min
